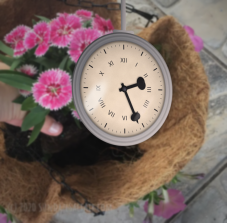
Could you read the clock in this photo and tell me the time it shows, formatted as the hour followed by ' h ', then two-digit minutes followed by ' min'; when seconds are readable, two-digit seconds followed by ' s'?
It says 2 h 26 min
